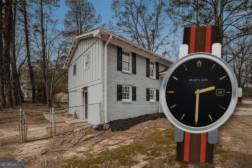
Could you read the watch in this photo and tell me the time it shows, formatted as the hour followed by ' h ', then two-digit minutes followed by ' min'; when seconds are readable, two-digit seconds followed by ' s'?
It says 2 h 30 min
